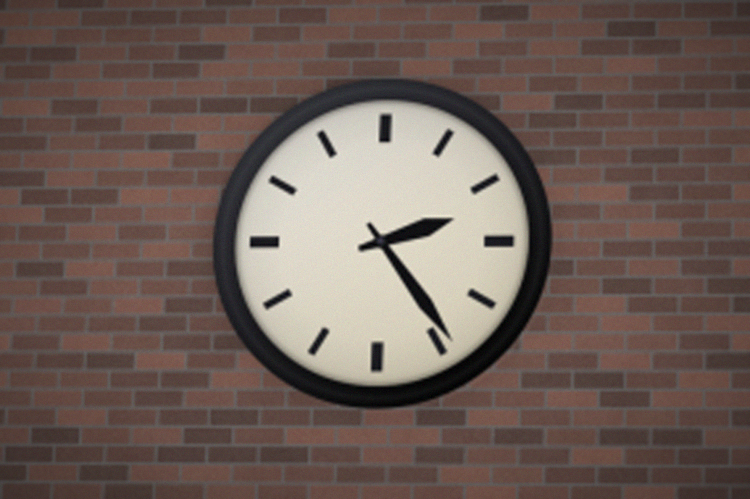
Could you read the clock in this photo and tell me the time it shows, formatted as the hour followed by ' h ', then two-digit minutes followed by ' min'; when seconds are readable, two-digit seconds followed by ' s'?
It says 2 h 24 min
